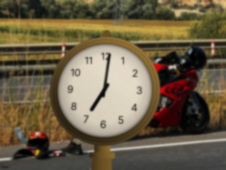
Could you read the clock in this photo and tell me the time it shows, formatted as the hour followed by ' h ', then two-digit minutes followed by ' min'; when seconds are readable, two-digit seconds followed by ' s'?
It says 7 h 01 min
